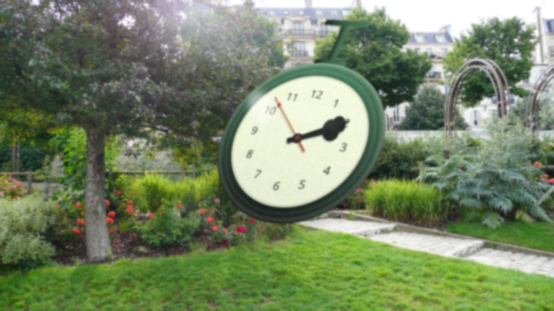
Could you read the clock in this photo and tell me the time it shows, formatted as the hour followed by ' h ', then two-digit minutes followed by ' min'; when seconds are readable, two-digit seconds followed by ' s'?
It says 2 h 09 min 52 s
